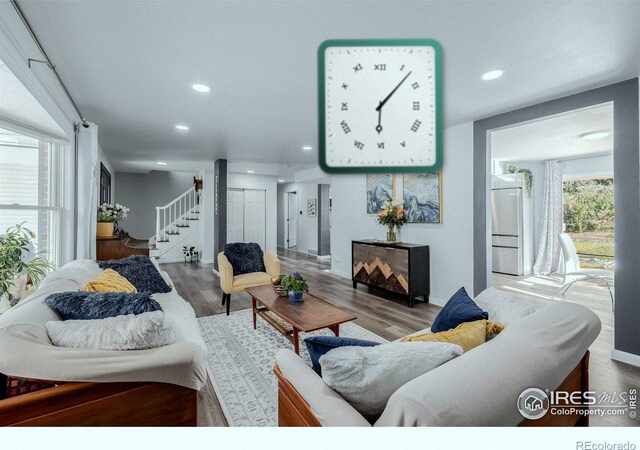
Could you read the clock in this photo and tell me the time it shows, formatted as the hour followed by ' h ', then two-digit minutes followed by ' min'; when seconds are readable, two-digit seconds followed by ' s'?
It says 6 h 07 min
